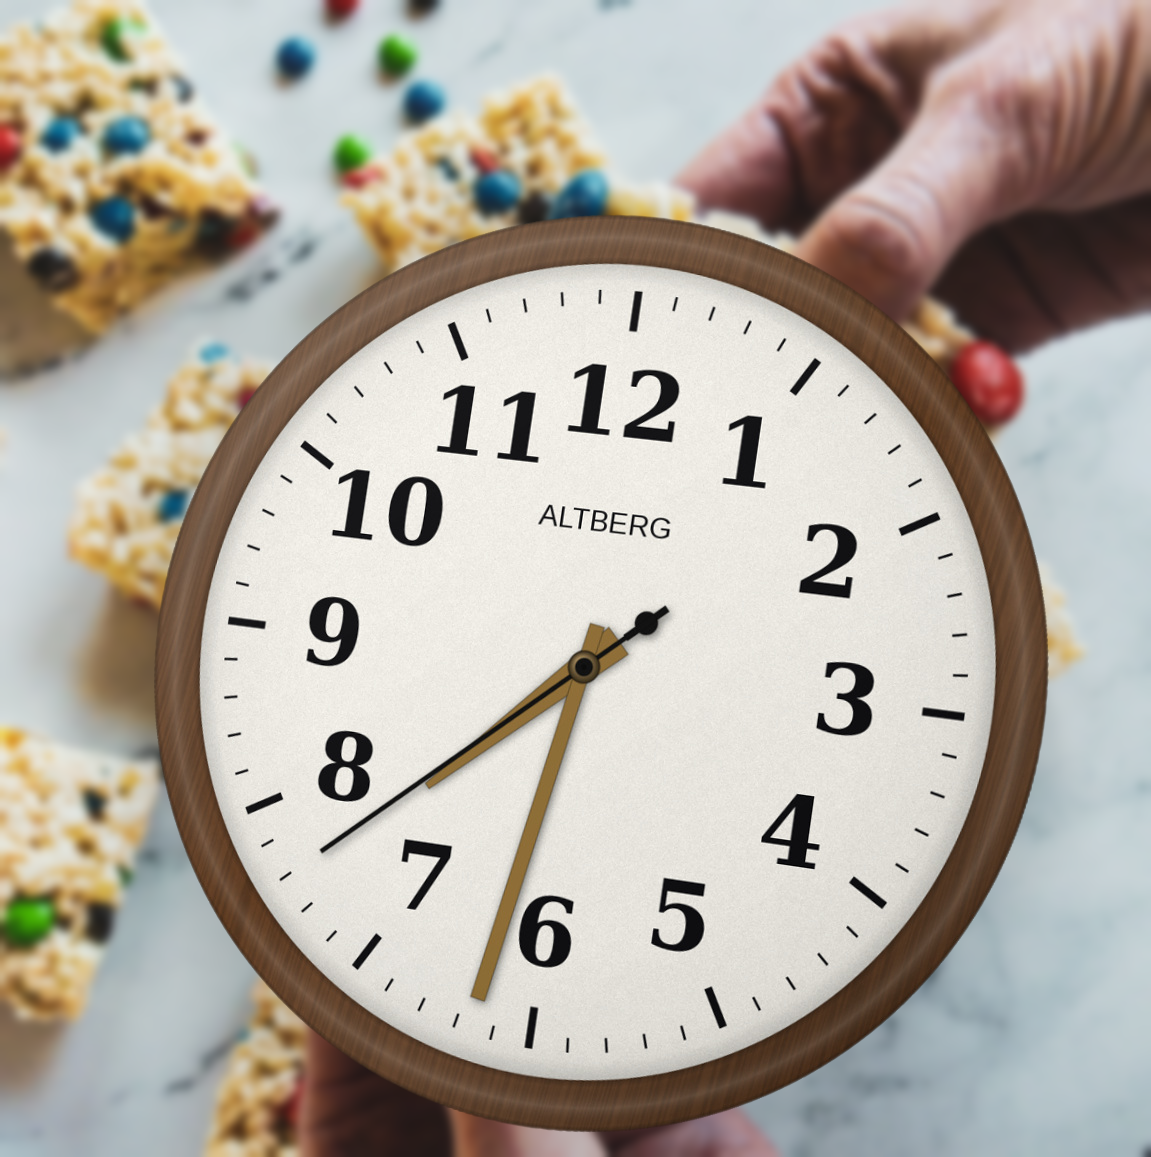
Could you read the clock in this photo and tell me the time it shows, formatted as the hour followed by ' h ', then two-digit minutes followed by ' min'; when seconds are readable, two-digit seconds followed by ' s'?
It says 7 h 31 min 38 s
